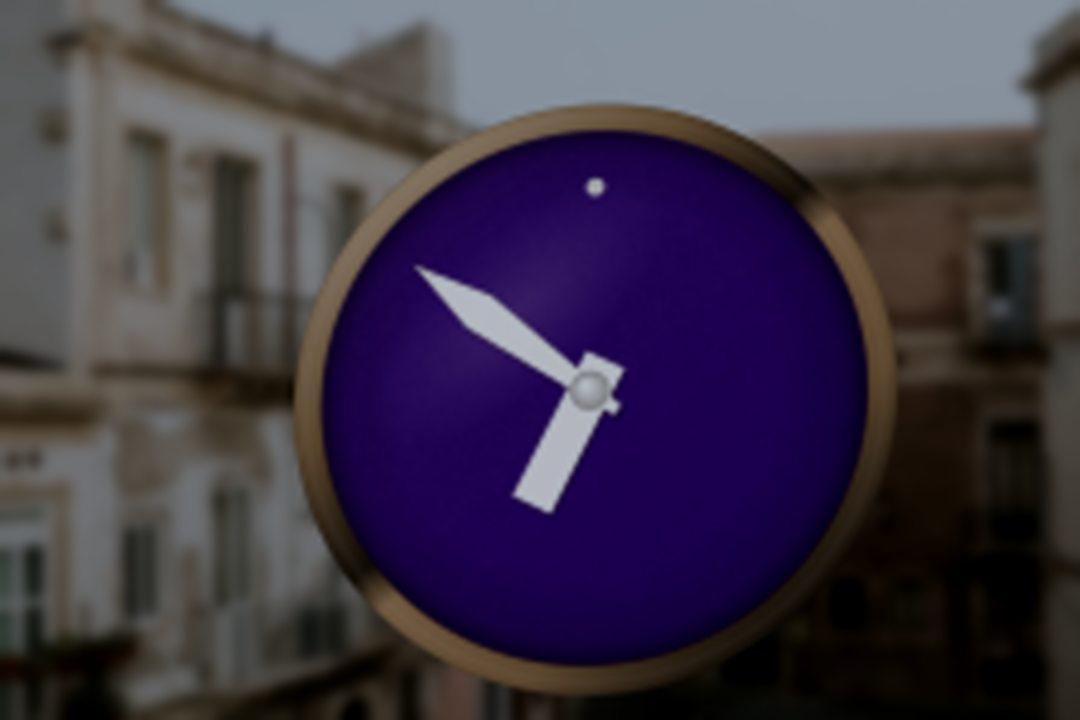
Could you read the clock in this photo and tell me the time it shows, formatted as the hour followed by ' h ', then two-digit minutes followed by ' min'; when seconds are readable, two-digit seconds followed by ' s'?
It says 6 h 51 min
